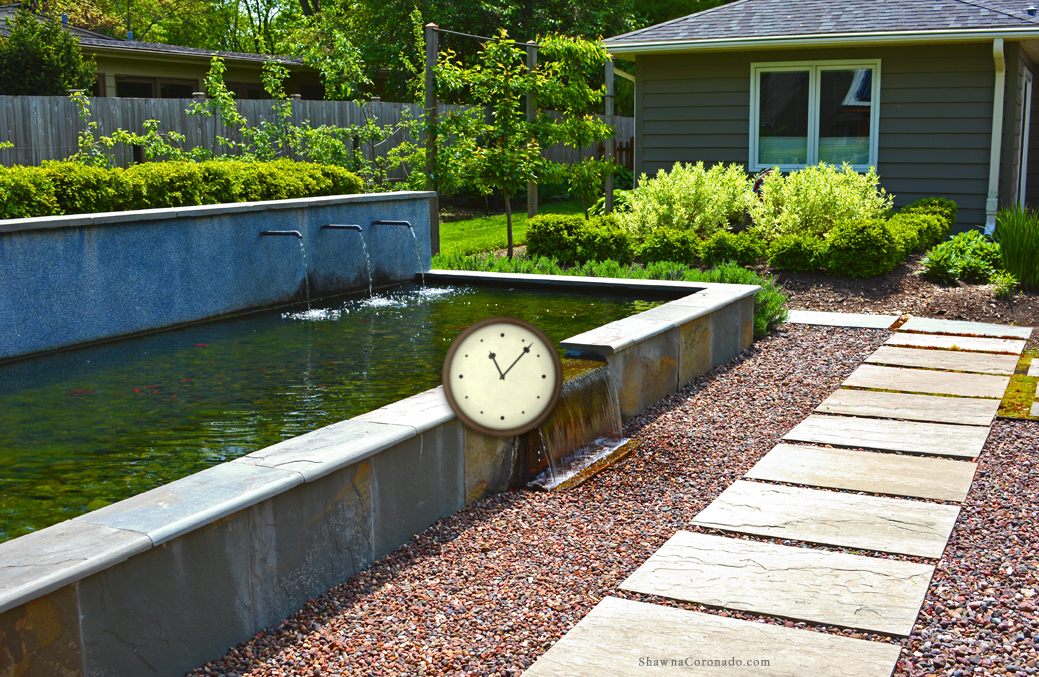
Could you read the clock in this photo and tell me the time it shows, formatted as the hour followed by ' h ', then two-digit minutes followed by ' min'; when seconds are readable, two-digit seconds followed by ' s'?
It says 11 h 07 min
